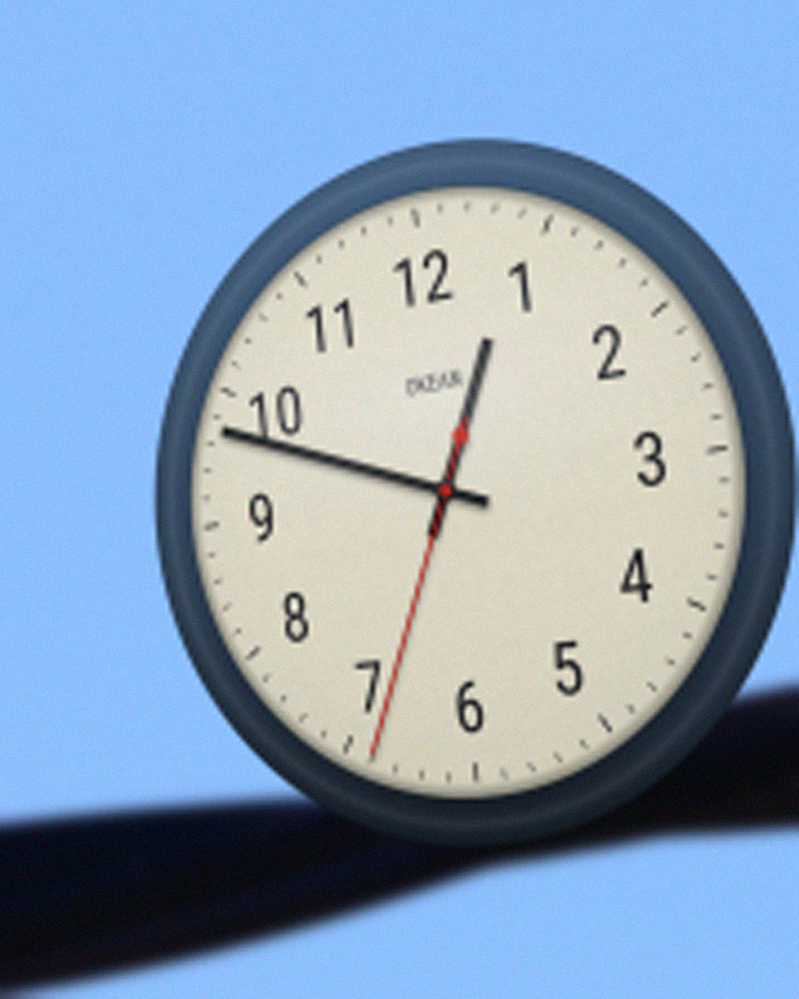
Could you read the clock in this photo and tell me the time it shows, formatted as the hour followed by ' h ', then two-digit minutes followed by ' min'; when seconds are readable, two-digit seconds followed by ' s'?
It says 12 h 48 min 34 s
